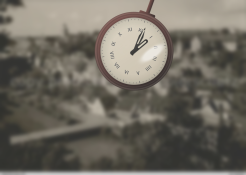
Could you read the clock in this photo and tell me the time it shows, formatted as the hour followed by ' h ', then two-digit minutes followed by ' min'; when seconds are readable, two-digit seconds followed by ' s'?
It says 1 h 01 min
